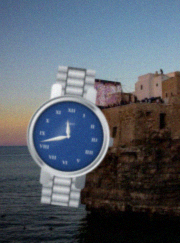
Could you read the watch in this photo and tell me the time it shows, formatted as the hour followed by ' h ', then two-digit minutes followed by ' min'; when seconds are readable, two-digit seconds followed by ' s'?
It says 11 h 42 min
